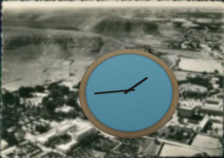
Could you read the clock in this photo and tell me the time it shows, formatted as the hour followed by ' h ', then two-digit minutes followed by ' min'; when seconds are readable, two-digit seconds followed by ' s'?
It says 1 h 44 min
